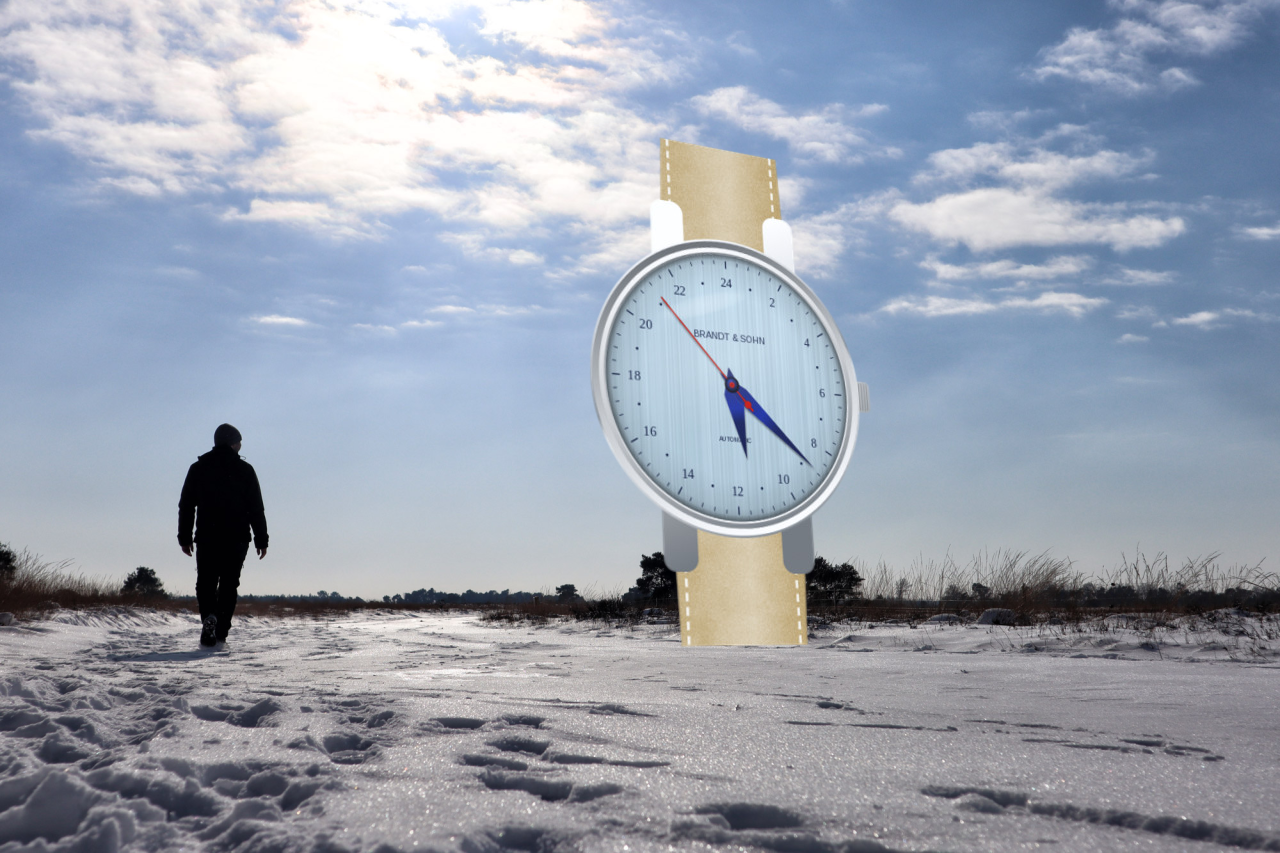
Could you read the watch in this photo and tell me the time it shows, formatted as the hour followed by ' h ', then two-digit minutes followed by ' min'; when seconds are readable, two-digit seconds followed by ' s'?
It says 11 h 21 min 53 s
